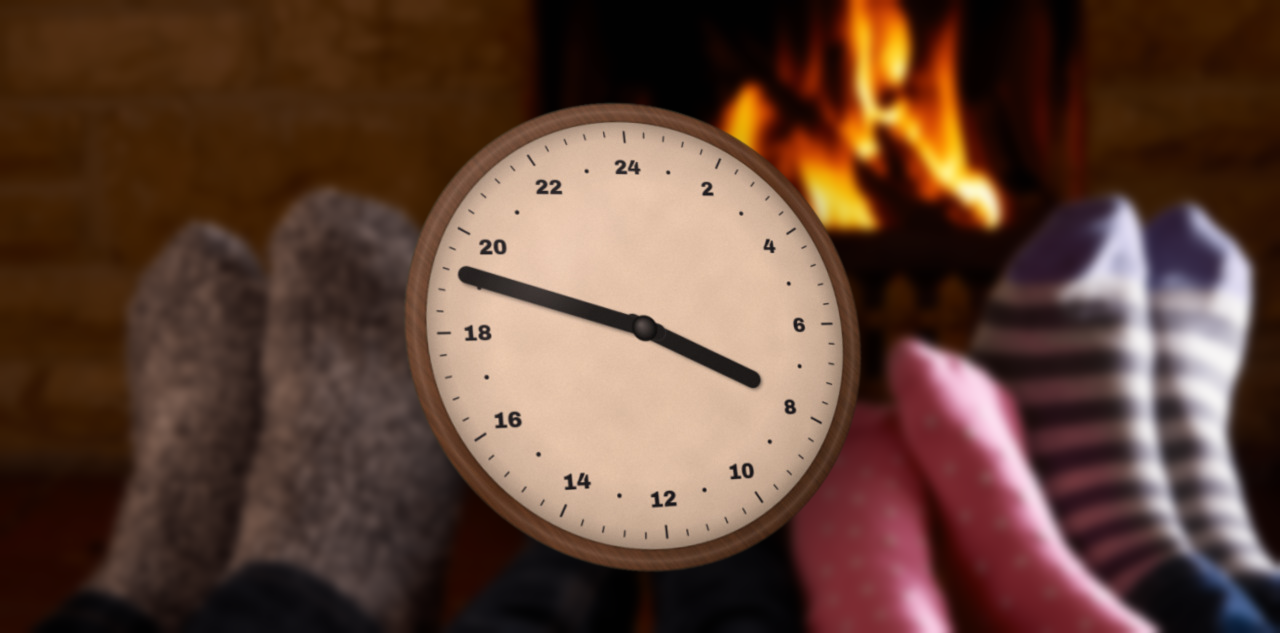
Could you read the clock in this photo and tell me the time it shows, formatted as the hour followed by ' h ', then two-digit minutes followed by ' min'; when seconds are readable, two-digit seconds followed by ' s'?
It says 7 h 48 min
